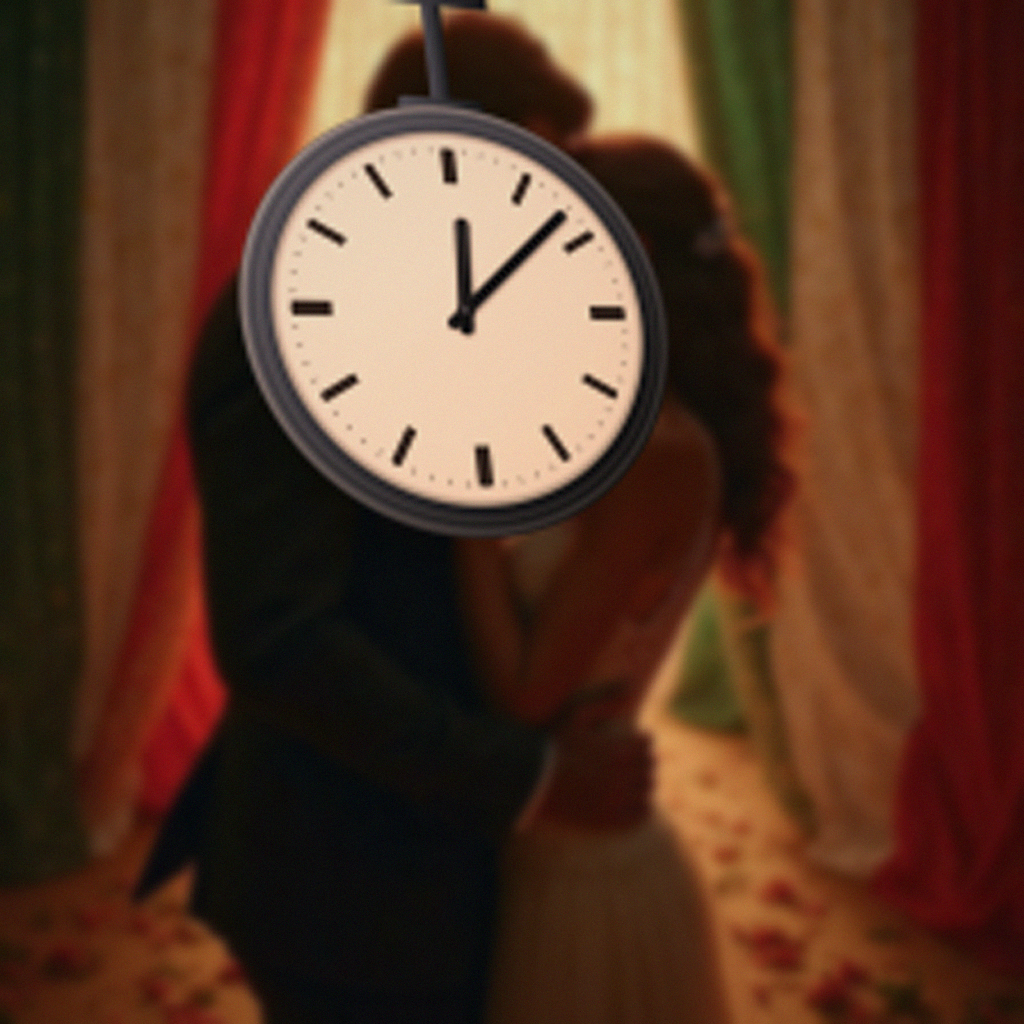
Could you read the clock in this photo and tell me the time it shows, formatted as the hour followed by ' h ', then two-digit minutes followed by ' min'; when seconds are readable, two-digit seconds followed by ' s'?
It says 12 h 08 min
